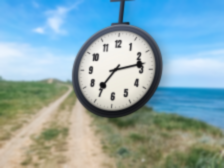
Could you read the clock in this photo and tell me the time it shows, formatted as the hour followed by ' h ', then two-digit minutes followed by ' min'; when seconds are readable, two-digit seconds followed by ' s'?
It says 7 h 13 min
